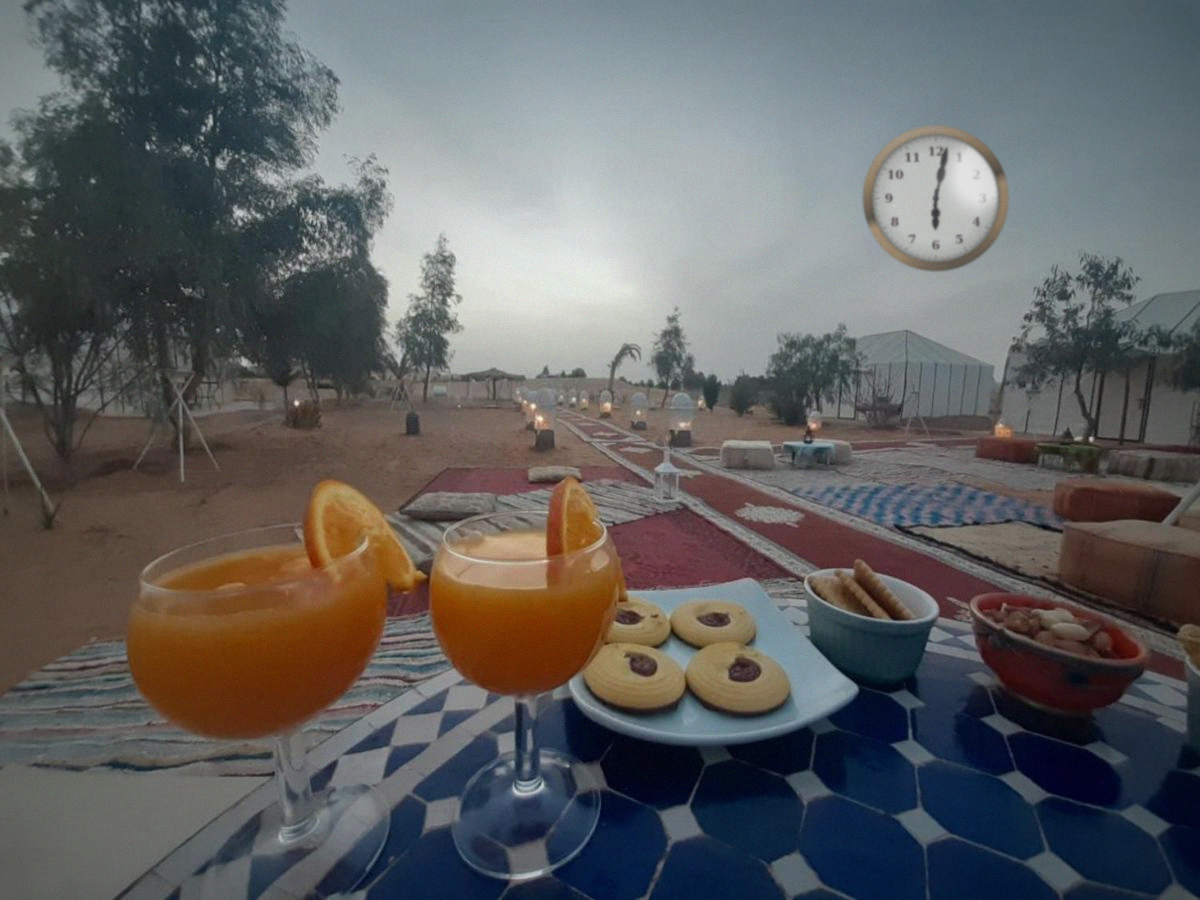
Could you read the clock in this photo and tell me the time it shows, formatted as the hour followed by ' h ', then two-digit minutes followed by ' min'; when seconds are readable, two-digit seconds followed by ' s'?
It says 6 h 02 min
